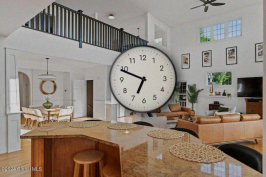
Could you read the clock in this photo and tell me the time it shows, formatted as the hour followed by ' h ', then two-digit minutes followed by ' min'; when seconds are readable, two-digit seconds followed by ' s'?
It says 6 h 49 min
